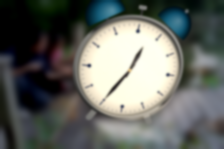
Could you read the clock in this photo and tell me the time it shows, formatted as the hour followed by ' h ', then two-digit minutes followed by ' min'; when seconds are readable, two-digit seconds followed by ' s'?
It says 12 h 35 min
